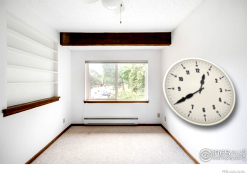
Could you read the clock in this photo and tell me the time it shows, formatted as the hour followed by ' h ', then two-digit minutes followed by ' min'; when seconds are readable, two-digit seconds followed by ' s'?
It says 12 h 40 min
